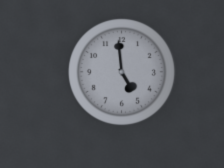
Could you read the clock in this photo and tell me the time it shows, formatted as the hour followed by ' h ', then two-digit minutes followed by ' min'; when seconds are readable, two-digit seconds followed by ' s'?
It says 4 h 59 min
